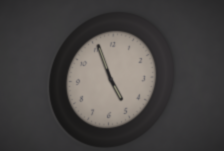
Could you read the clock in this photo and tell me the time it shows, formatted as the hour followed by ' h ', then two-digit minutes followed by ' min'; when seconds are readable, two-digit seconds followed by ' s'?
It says 4 h 56 min
